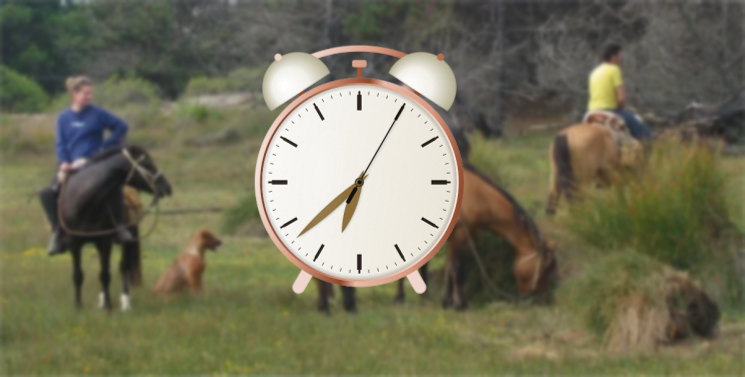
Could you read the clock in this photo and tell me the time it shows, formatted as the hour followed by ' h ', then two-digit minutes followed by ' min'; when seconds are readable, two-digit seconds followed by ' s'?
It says 6 h 38 min 05 s
